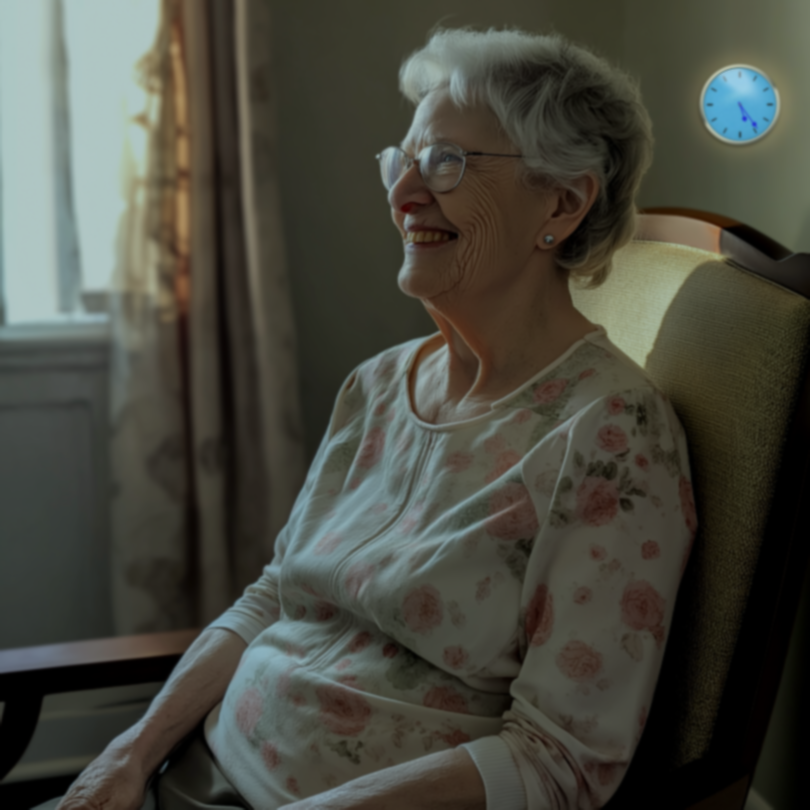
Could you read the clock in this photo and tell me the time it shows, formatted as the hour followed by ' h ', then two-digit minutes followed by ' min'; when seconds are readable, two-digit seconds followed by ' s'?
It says 5 h 24 min
